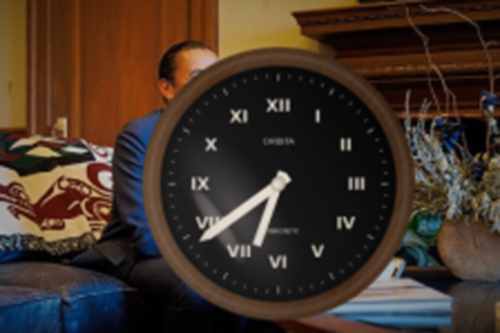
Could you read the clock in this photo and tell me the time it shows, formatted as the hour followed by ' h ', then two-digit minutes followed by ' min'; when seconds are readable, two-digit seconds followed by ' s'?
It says 6 h 39 min
